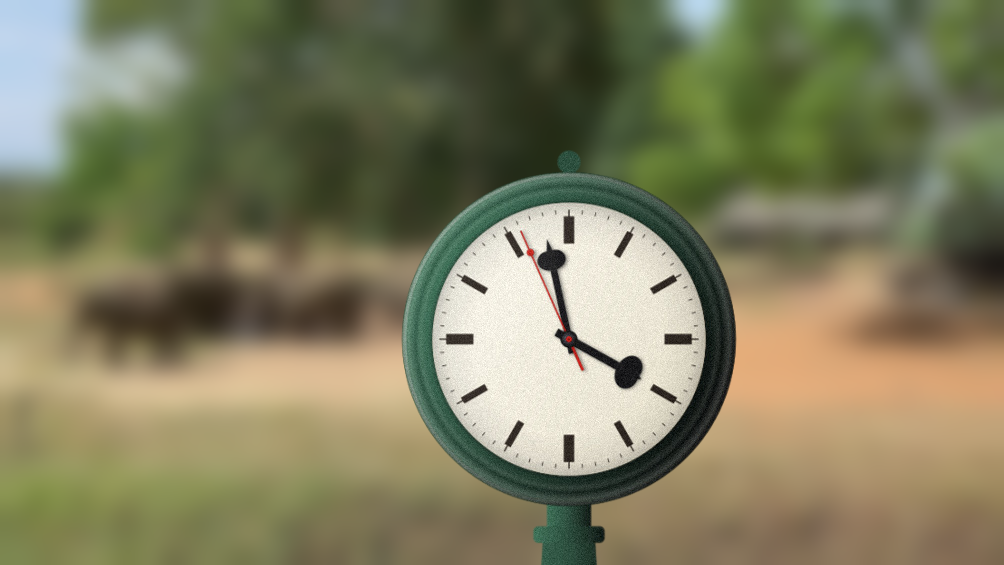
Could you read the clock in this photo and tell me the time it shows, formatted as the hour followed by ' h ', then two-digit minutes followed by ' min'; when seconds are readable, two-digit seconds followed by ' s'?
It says 3 h 57 min 56 s
